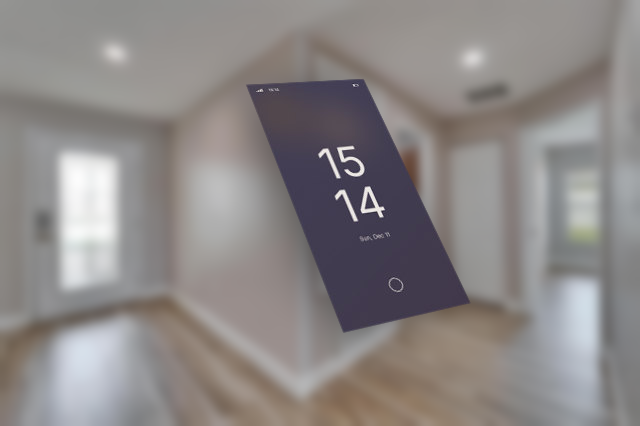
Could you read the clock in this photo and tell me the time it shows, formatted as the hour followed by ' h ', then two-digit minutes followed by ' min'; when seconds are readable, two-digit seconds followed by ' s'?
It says 15 h 14 min
